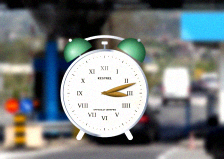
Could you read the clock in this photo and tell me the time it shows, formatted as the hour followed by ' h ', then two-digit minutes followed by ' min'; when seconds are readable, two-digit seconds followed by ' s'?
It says 3 h 12 min
